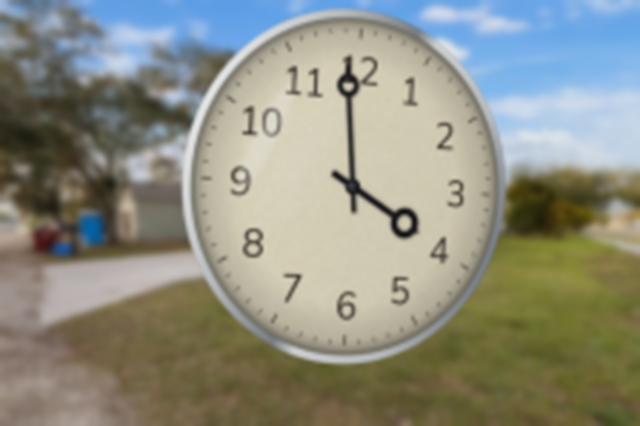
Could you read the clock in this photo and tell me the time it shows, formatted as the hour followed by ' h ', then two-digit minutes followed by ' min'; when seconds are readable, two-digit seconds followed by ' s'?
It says 3 h 59 min
